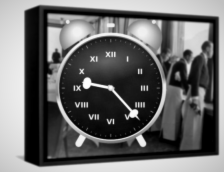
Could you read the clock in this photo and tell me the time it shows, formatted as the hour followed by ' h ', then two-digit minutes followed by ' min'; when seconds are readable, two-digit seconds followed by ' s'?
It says 9 h 23 min
